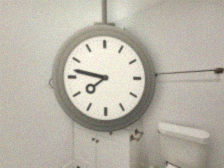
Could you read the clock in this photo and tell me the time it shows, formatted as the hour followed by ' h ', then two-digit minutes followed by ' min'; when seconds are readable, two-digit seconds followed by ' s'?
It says 7 h 47 min
